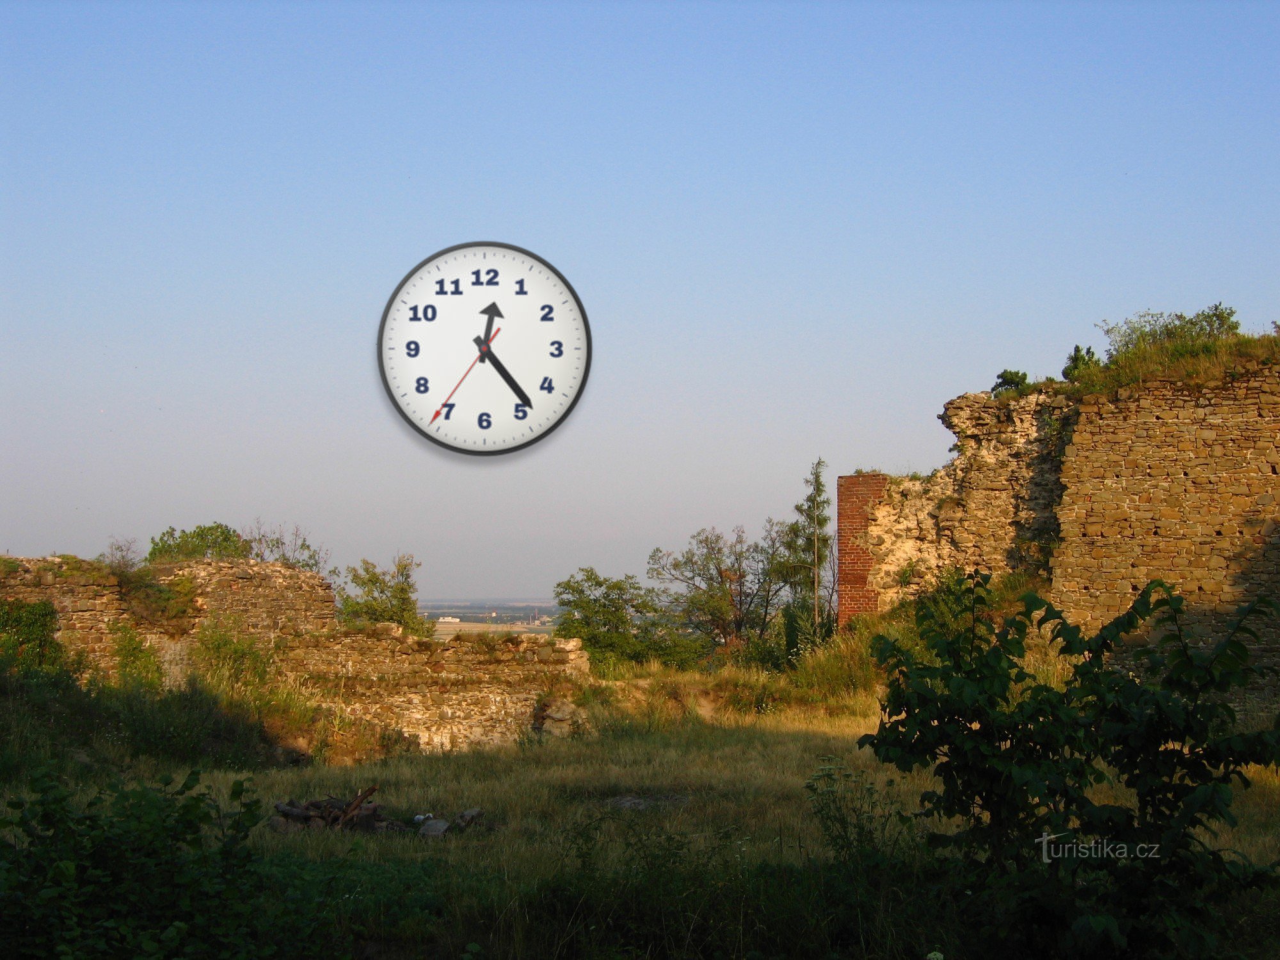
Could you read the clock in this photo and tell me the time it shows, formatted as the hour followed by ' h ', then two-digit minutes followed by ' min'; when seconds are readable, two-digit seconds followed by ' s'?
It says 12 h 23 min 36 s
